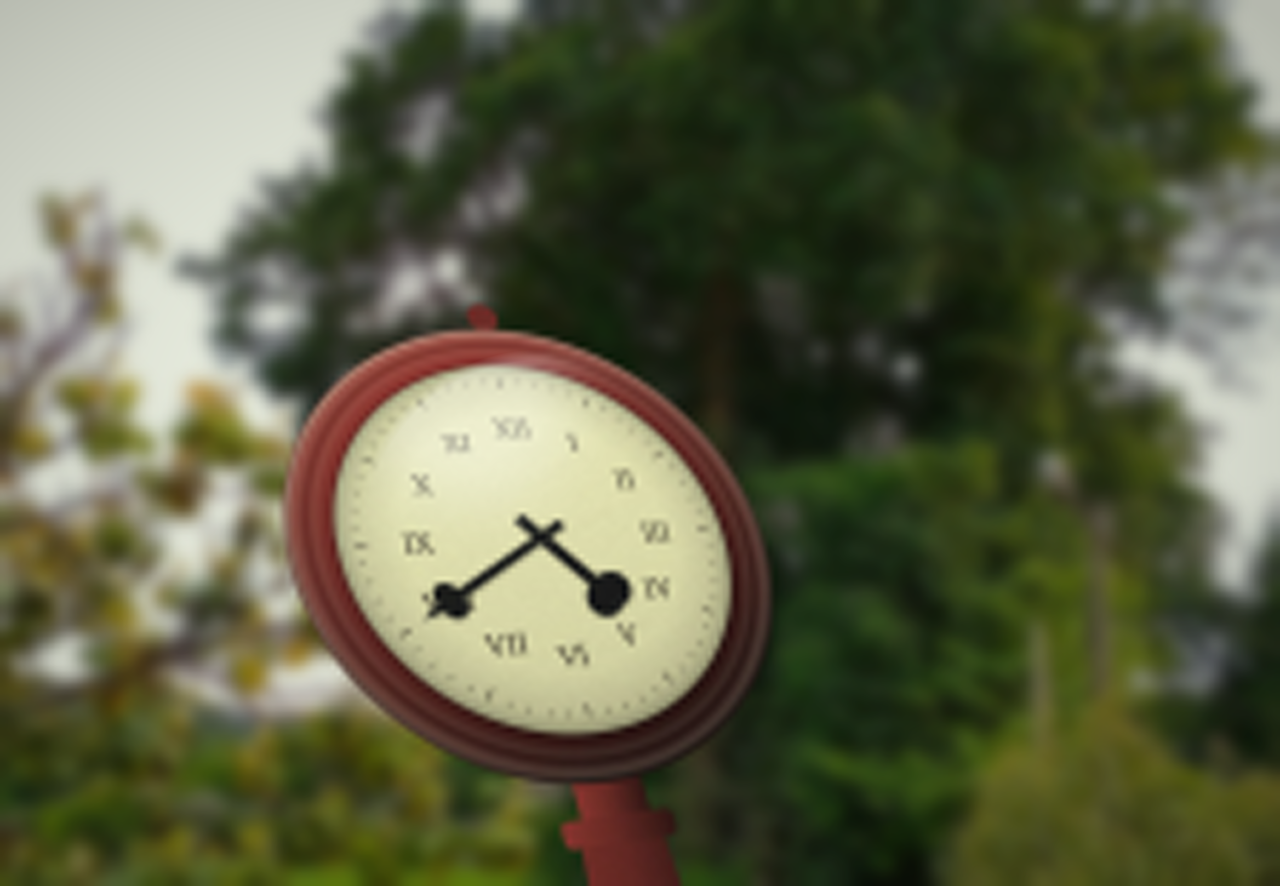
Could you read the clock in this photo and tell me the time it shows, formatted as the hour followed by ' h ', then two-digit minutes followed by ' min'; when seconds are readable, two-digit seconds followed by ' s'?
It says 4 h 40 min
